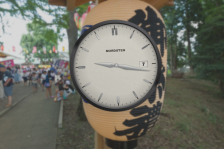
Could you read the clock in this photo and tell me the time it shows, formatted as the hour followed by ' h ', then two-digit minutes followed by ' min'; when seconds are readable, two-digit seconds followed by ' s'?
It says 9 h 17 min
